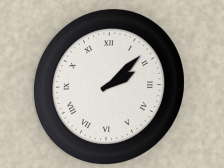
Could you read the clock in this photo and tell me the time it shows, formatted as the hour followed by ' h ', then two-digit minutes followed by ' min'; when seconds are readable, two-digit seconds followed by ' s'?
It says 2 h 08 min
